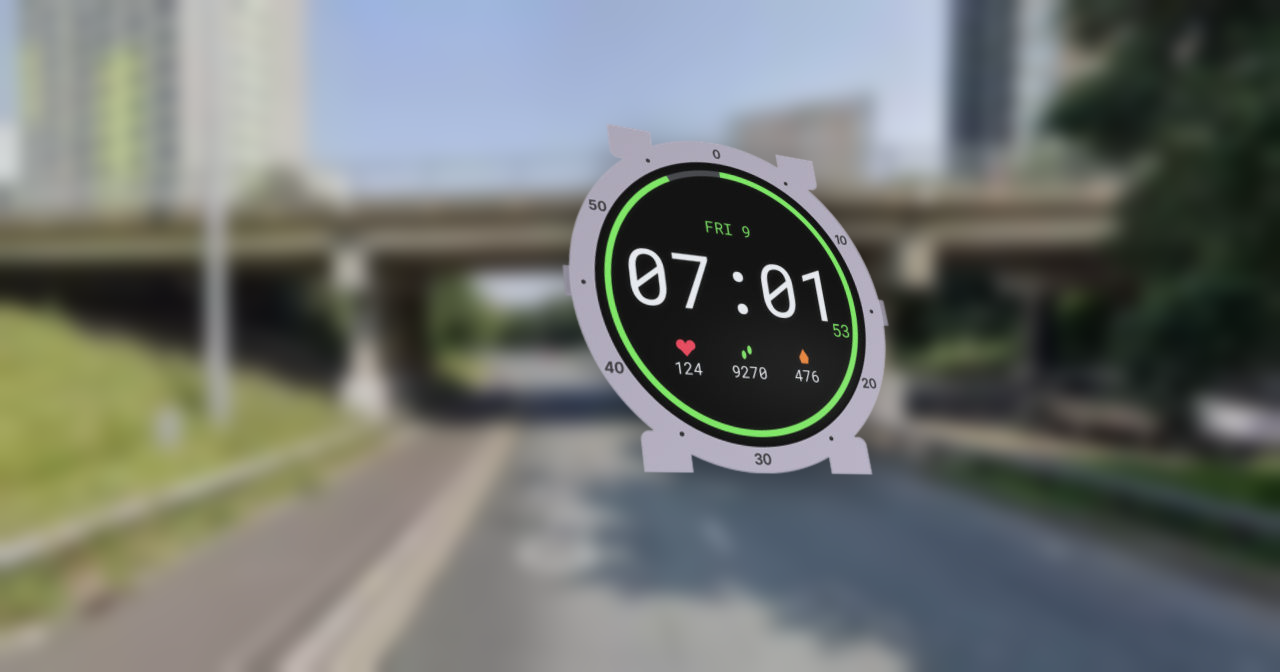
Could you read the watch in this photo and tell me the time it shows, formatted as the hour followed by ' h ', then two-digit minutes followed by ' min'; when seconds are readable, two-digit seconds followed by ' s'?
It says 7 h 01 min 53 s
